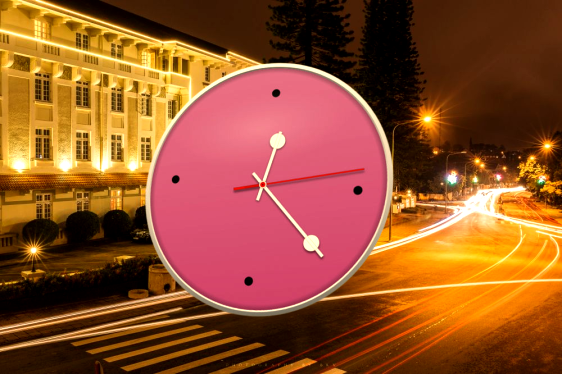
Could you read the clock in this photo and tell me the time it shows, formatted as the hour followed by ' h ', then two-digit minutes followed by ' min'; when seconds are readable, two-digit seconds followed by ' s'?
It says 12 h 22 min 13 s
